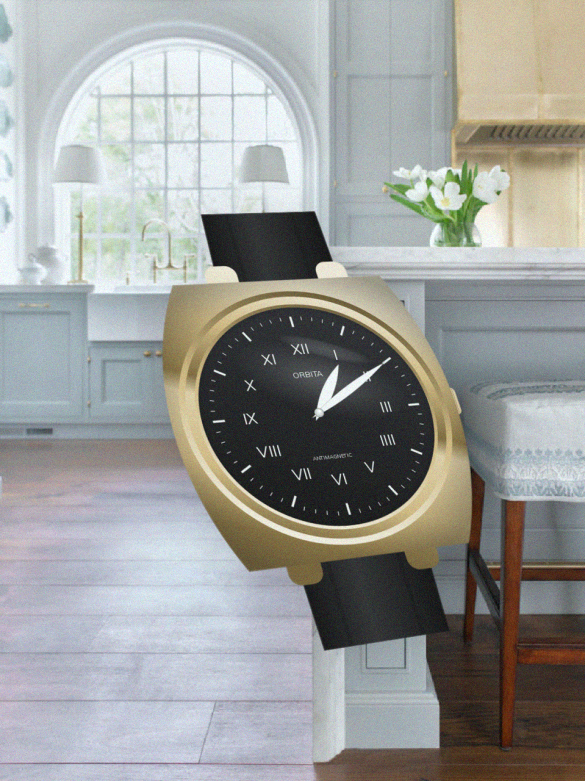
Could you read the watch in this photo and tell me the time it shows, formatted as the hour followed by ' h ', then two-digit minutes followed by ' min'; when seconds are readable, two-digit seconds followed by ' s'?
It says 1 h 10 min
